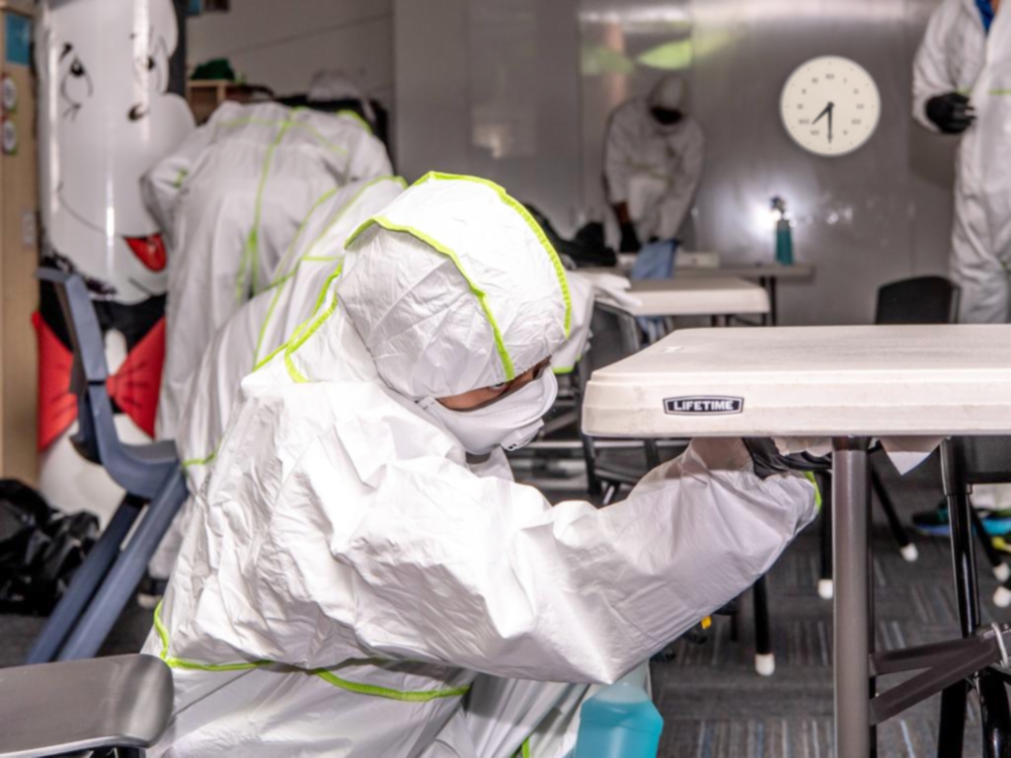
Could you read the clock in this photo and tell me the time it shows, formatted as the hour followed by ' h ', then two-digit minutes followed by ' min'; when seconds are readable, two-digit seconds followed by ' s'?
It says 7 h 30 min
